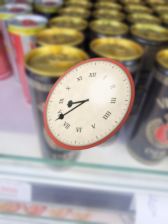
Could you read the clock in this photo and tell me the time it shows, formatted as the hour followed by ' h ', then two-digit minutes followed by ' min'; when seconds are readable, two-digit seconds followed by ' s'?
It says 8 h 39 min
